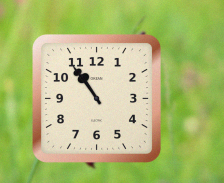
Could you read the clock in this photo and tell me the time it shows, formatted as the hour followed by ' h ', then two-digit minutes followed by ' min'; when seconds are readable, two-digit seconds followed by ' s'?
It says 10 h 54 min
